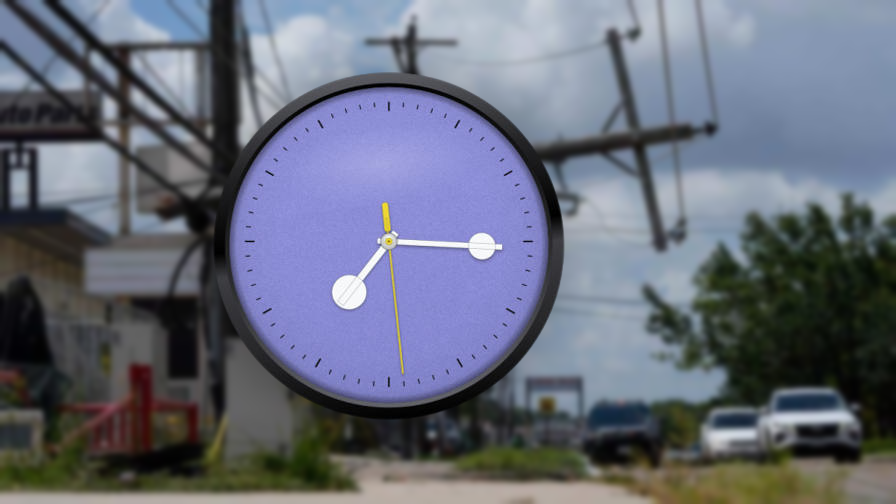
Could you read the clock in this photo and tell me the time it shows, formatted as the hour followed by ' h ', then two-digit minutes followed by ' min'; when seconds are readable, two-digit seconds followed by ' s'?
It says 7 h 15 min 29 s
